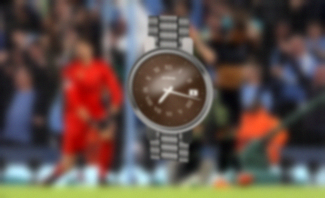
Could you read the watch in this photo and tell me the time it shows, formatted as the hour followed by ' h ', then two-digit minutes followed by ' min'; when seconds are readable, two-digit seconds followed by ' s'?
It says 7 h 17 min
